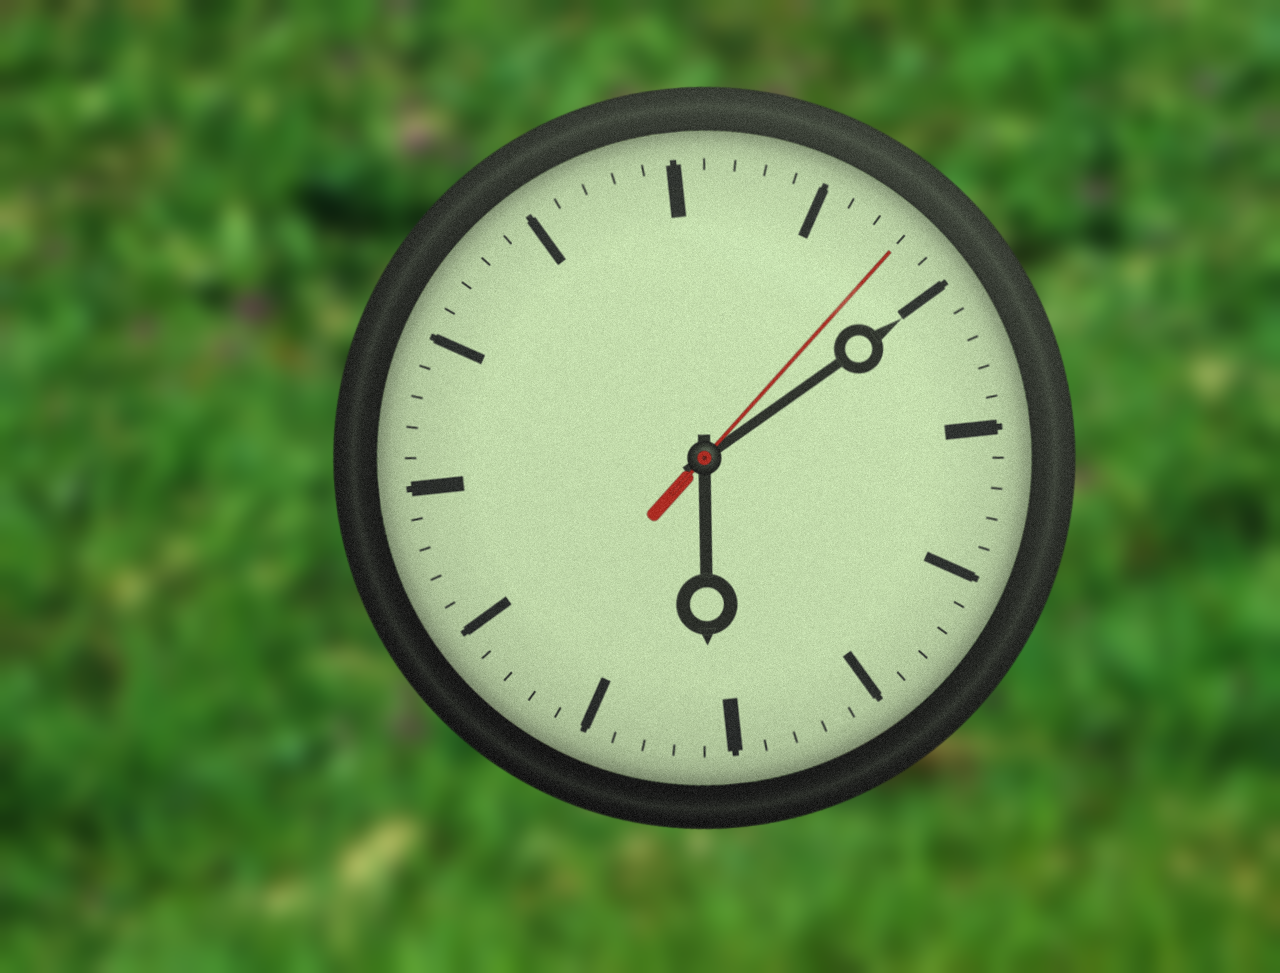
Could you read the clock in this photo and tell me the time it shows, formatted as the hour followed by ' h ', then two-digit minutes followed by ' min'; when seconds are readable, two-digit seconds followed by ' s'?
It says 6 h 10 min 08 s
